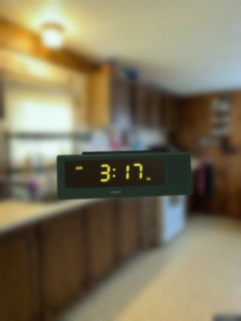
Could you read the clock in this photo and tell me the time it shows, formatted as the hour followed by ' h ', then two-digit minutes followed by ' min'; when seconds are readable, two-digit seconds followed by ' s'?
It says 3 h 17 min
